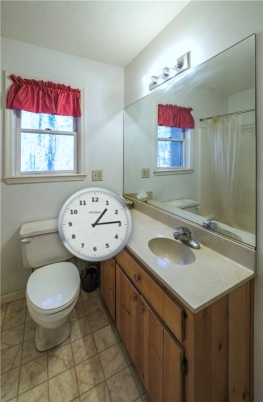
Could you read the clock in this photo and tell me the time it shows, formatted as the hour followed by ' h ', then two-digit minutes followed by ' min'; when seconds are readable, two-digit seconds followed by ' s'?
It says 1 h 14 min
